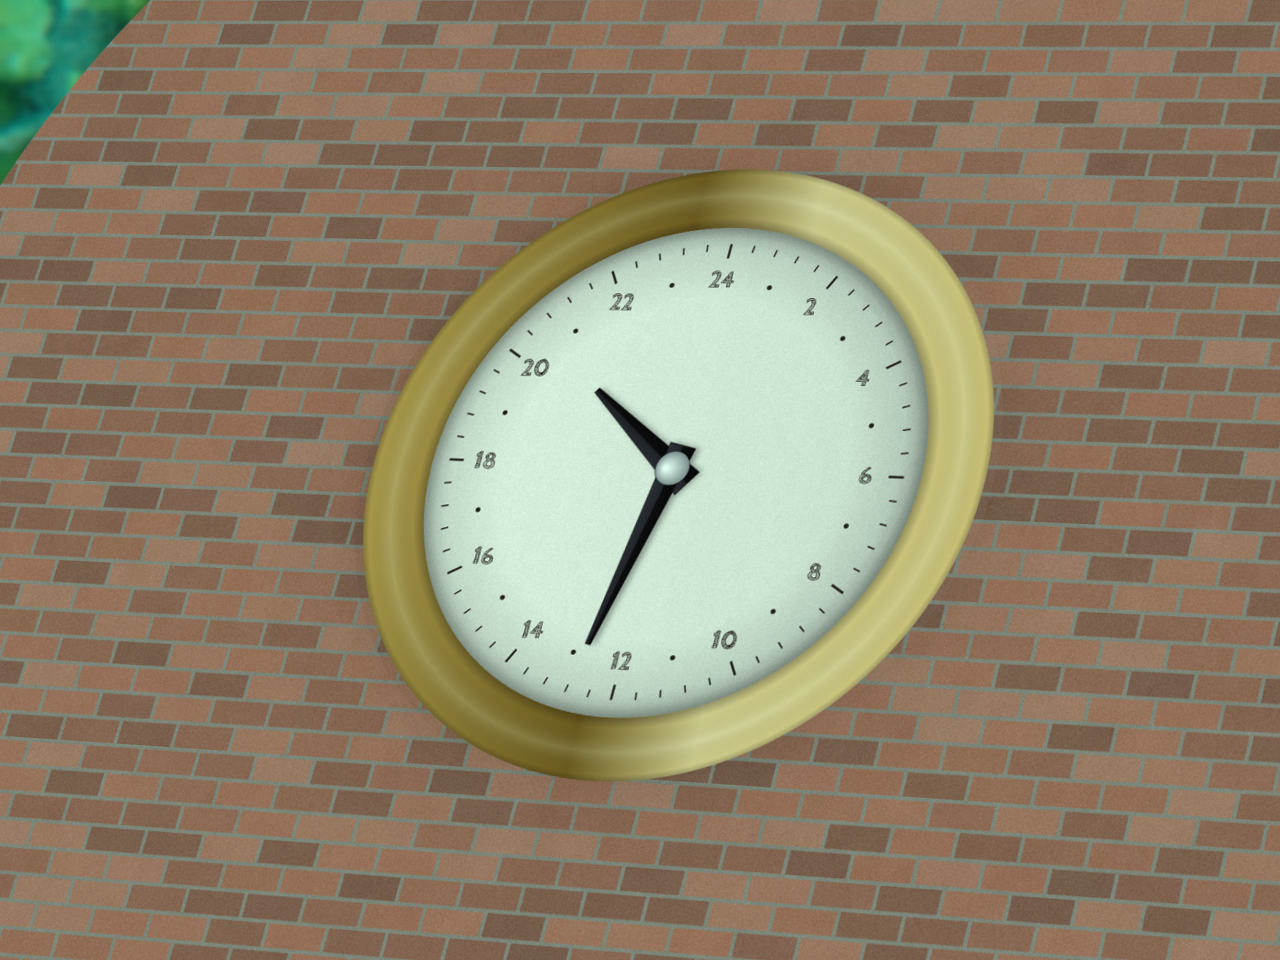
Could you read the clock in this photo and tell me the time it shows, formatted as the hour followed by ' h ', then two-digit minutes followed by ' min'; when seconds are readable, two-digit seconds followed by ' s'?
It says 20 h 32 min
